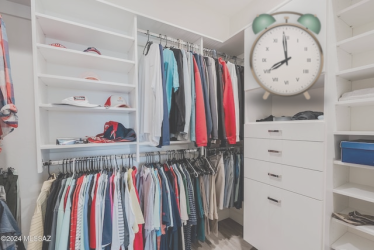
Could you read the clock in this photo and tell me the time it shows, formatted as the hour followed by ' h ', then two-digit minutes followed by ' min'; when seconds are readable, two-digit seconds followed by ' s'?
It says 7 h 59 min
